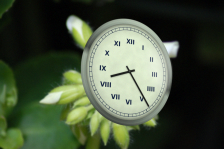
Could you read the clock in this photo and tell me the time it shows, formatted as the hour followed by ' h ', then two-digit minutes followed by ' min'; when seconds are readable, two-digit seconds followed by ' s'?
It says 8 h 24 min
